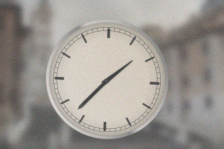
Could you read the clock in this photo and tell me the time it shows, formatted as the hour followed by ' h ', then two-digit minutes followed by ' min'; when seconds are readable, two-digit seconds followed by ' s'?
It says 1 h 37 min
